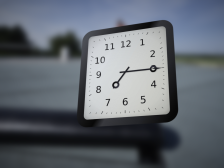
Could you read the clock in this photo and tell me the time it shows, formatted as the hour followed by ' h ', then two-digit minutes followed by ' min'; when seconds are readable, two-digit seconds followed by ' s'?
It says 7 h 15 min
